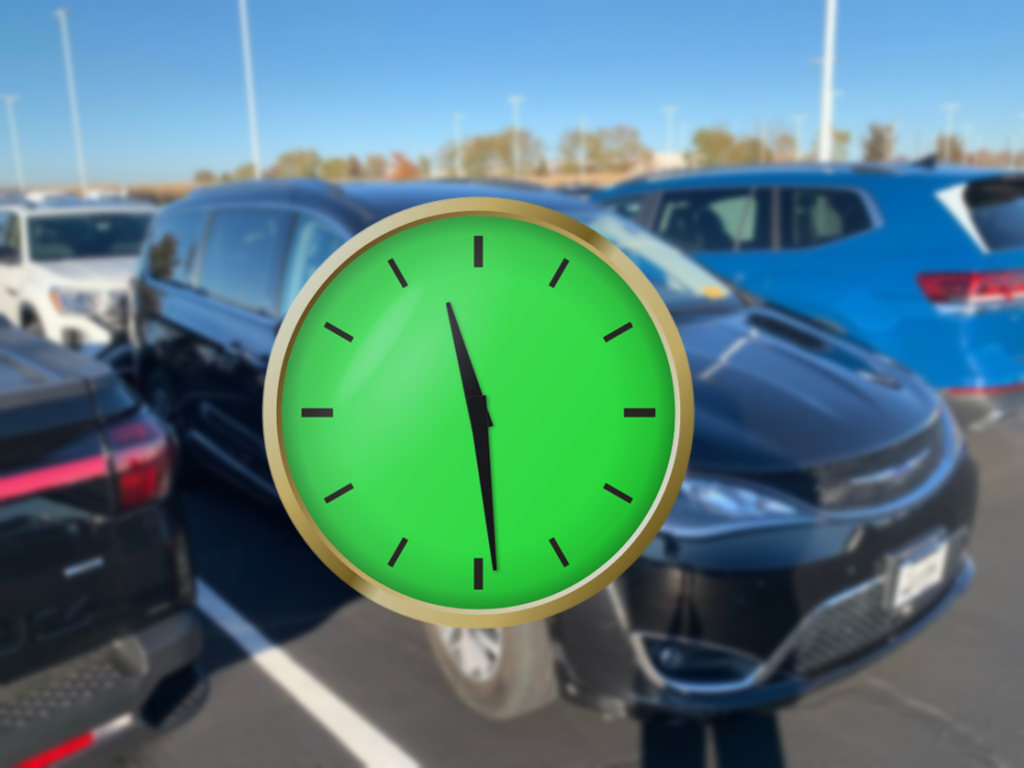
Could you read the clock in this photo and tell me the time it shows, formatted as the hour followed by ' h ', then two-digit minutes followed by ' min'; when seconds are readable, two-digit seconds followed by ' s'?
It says 11 h 29 min
